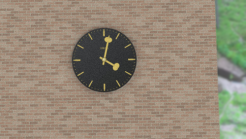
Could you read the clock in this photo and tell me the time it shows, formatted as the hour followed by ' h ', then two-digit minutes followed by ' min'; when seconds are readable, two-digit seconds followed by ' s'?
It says 4 h 02 min
